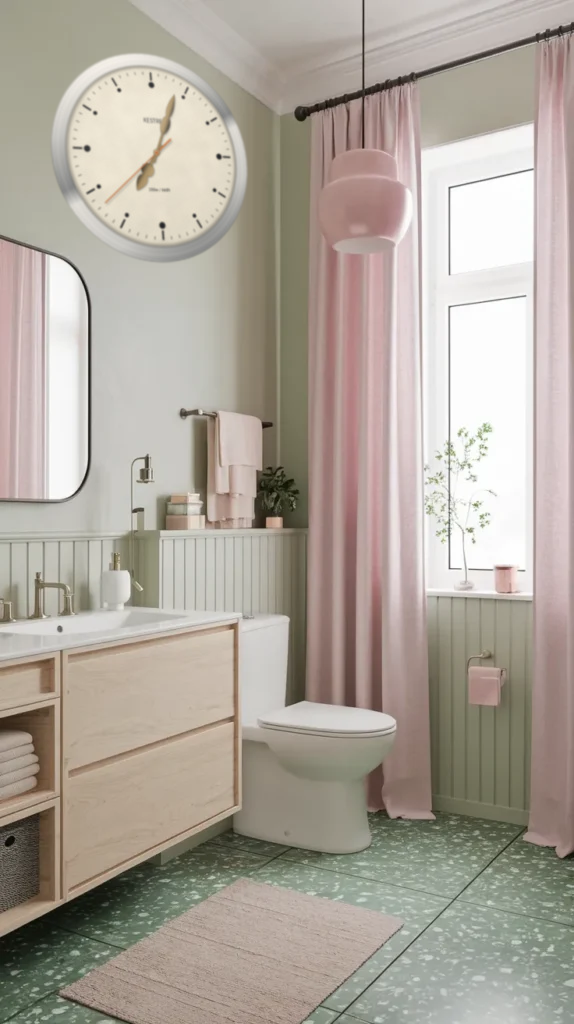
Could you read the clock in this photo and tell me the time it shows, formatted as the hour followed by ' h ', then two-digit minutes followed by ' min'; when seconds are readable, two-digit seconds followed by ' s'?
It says 7 h 03 min 38 s
